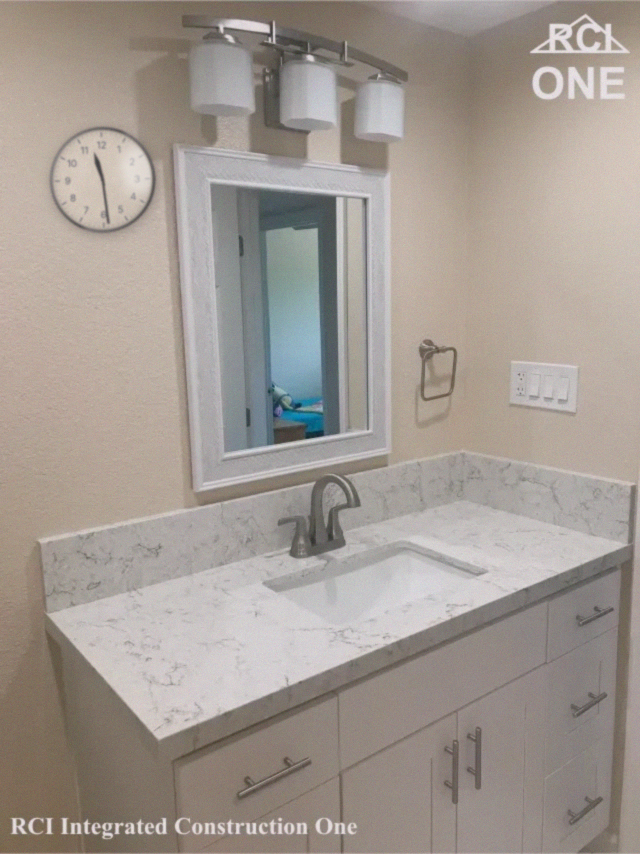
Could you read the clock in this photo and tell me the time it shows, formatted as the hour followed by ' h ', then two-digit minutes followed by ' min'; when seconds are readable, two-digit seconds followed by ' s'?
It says 11 h 29 min
